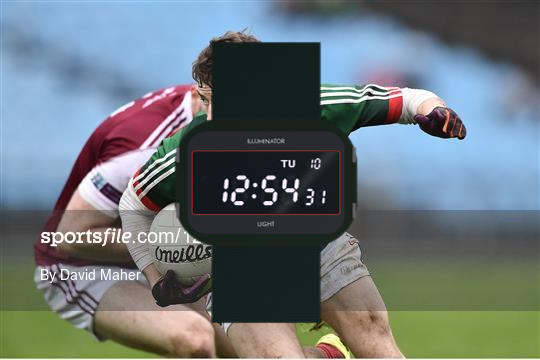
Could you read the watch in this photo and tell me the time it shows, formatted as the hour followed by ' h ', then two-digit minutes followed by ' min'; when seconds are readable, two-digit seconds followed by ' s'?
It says 12 h 54 min 31 s
